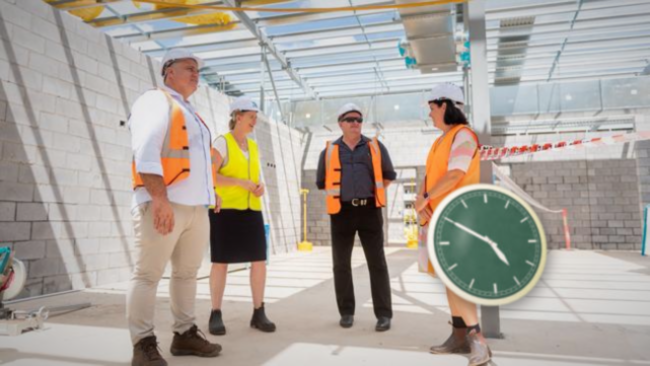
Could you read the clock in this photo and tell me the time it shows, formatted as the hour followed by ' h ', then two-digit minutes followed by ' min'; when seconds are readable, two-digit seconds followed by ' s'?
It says 4 h 50 min
